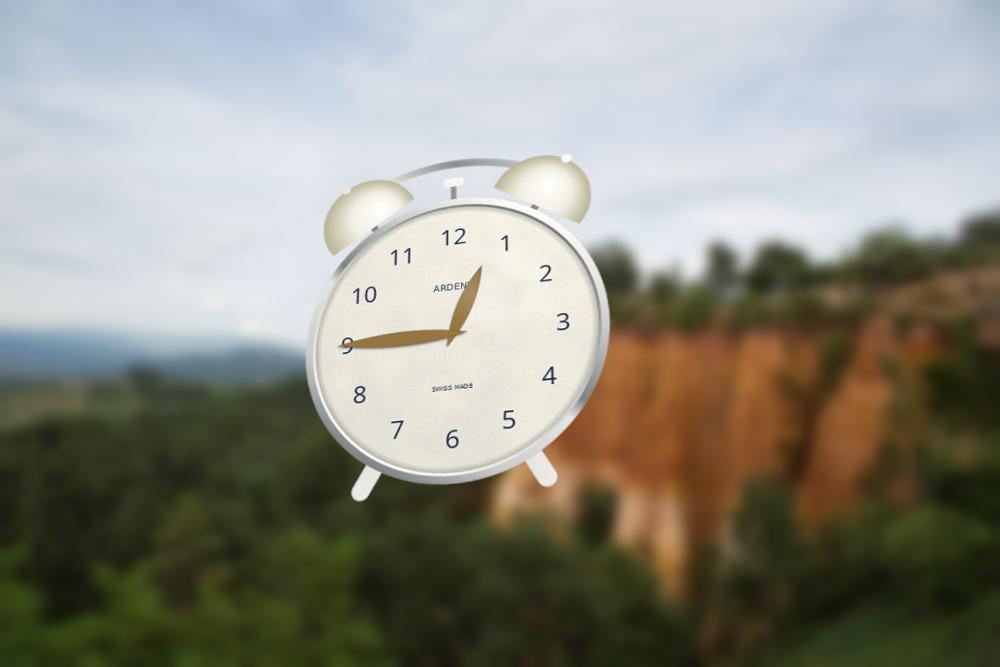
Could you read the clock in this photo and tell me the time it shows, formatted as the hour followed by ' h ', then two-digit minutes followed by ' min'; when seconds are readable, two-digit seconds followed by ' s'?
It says 12 h 45 min
